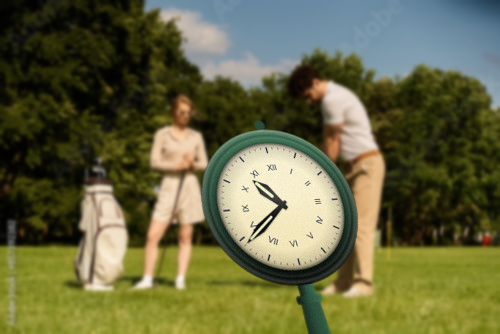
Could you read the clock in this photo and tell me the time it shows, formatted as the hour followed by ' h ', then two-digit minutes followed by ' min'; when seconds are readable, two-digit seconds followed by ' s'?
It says 10 h 39 min
